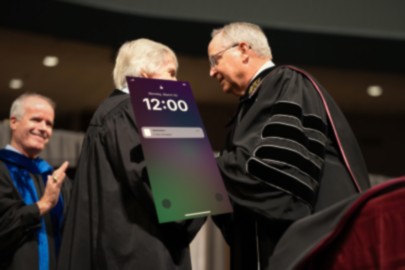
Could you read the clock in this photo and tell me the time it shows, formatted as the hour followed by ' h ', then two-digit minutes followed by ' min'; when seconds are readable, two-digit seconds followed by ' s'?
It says 12 h 00 min
